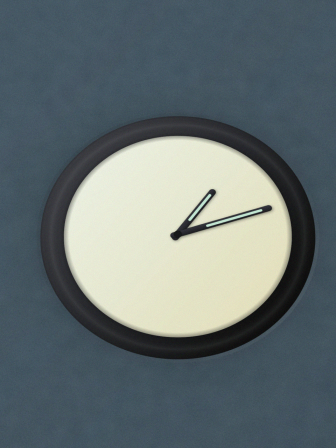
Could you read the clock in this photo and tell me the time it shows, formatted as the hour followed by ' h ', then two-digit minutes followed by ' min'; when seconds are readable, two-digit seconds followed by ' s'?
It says 1 h 12 min
